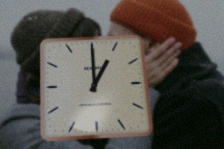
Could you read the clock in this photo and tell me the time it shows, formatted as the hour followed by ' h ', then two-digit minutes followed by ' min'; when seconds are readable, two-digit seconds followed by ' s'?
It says 1 h 00 min
